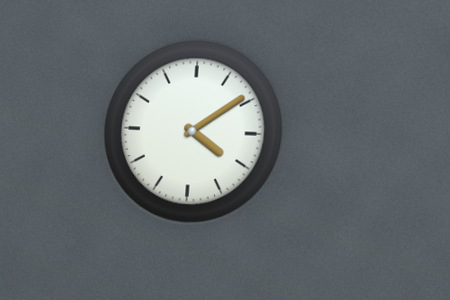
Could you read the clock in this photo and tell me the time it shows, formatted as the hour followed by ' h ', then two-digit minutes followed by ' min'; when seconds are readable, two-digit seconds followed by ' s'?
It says 4 h 09 min
